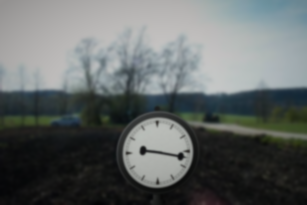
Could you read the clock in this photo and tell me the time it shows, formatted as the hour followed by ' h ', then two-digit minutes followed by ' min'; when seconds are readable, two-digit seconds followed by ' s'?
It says 9 h 17 min
